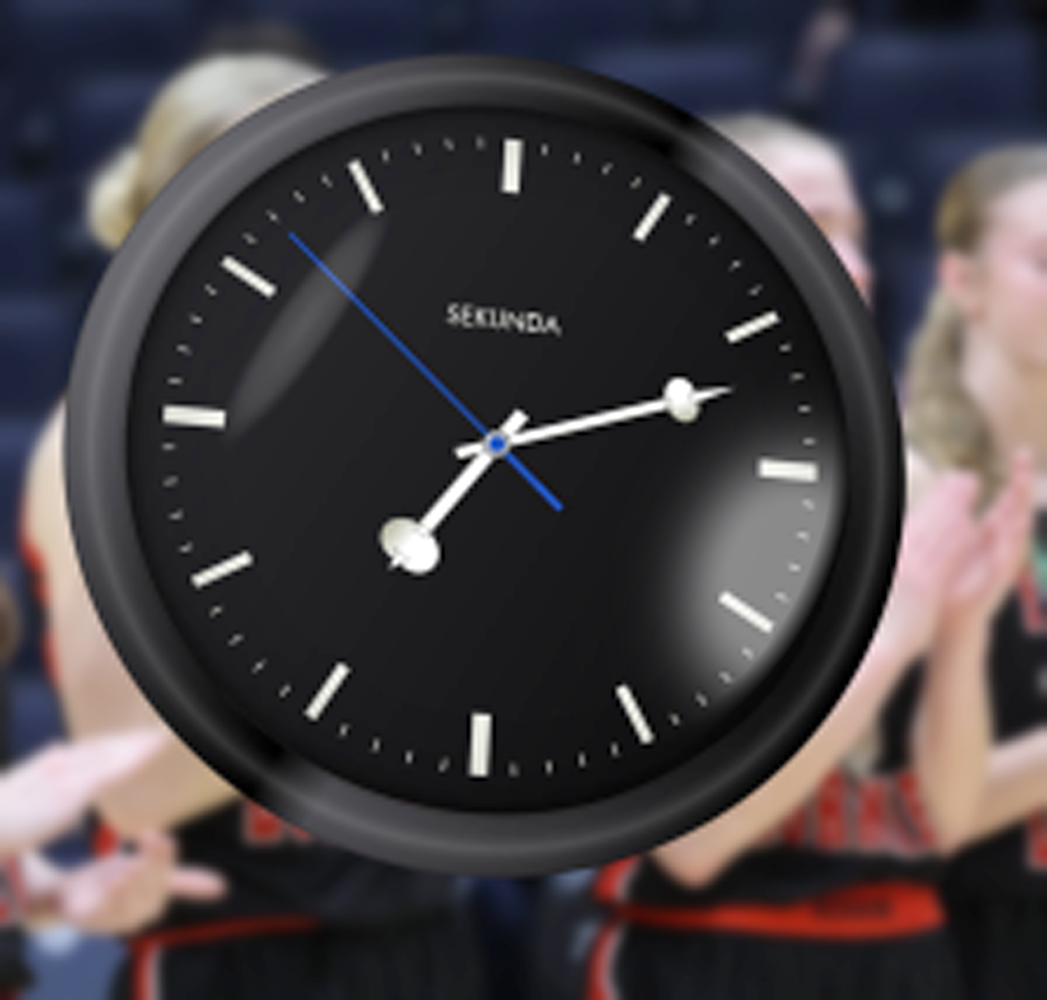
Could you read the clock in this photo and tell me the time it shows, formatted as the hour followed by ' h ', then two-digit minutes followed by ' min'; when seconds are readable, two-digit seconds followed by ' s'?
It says 7 h 11 min 52 s
